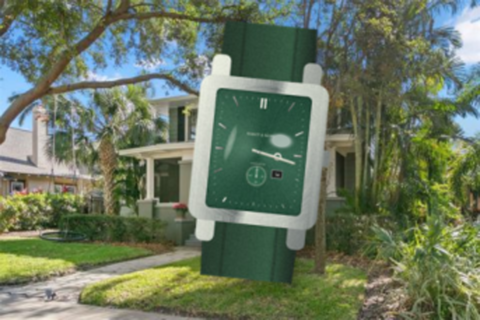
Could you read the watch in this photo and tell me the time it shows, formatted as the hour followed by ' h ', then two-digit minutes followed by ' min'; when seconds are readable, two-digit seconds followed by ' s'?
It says 3 h 17 min
